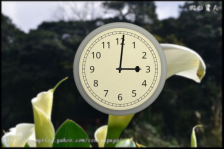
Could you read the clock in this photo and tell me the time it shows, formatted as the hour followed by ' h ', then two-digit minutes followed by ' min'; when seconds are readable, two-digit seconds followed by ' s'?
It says 3 h 01 min
